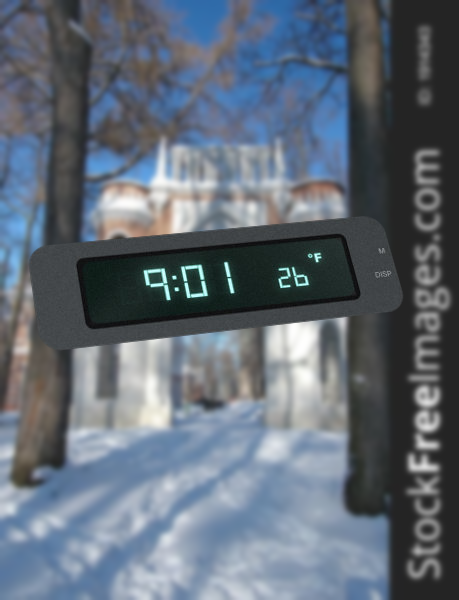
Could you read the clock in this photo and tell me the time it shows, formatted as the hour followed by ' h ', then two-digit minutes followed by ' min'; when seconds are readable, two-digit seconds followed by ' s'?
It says 9 h 01 min
